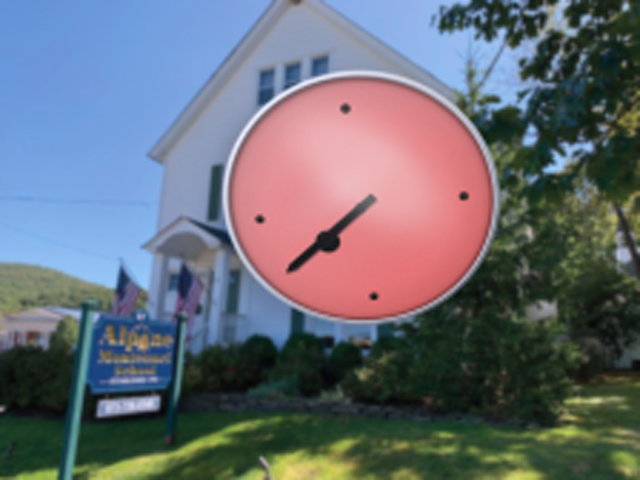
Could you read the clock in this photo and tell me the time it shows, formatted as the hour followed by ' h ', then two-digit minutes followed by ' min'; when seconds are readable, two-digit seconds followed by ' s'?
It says 7 h 39 min
